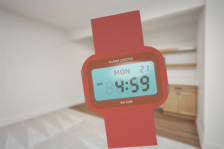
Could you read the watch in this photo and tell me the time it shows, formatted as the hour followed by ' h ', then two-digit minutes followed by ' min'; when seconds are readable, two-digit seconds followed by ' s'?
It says 4 h 59 min
